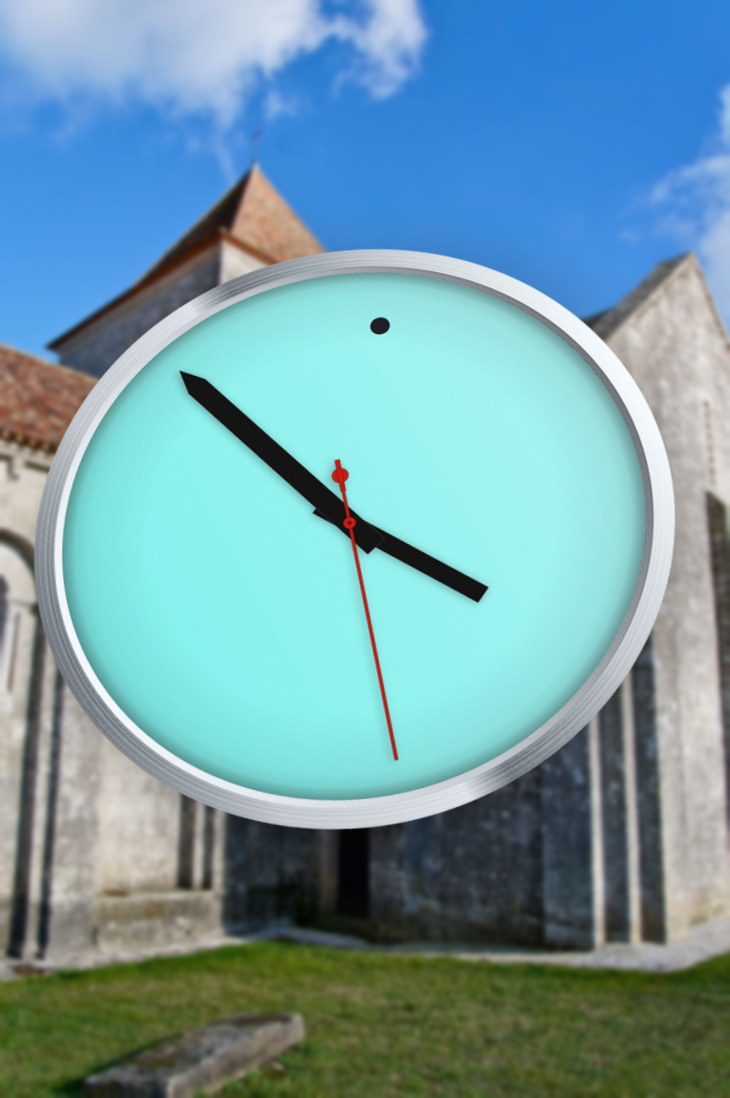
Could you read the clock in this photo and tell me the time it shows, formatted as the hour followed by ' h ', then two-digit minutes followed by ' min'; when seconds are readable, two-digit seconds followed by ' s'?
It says 3 h 51 min 27 s
